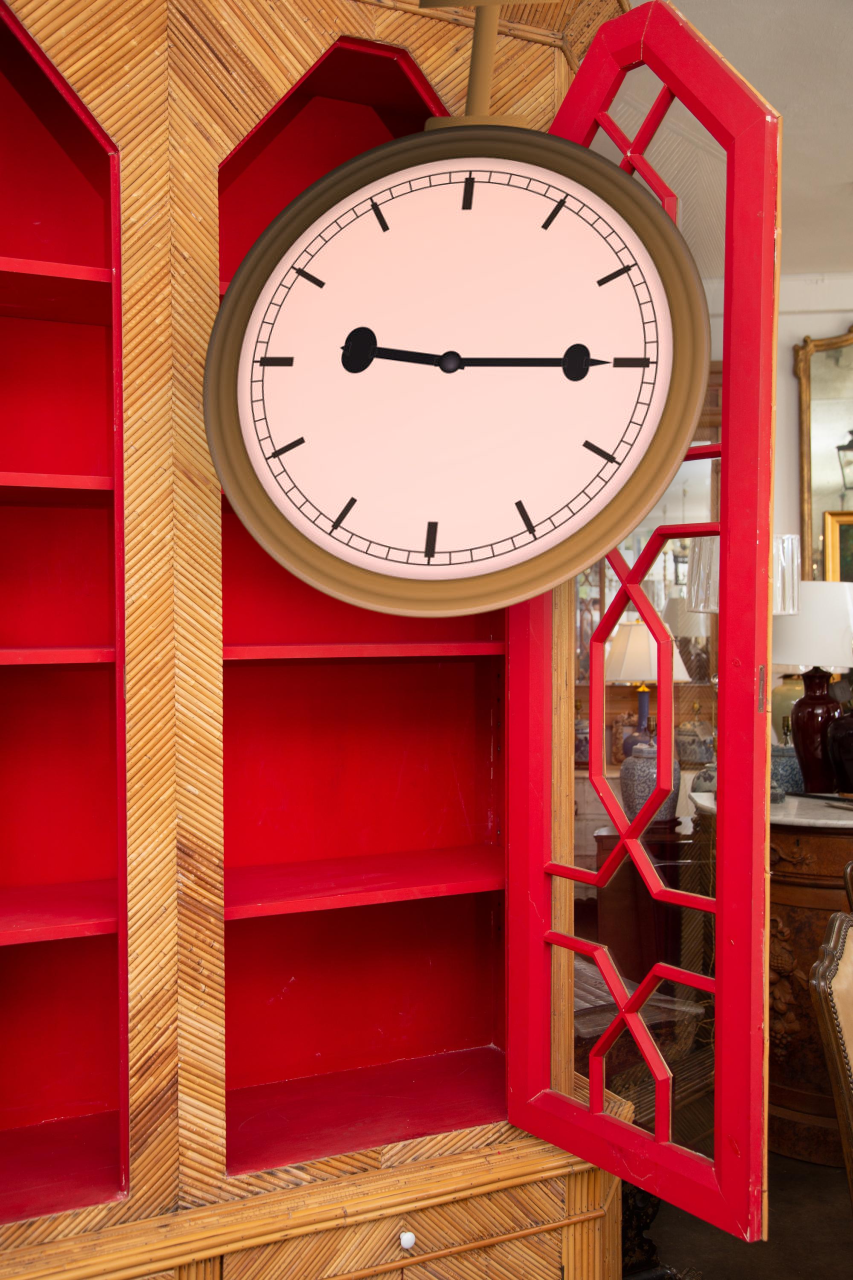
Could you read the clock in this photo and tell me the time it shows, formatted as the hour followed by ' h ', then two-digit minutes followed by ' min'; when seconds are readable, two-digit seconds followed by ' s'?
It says 9 h 15 min
